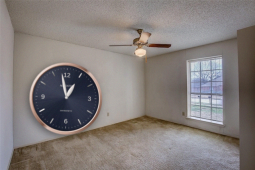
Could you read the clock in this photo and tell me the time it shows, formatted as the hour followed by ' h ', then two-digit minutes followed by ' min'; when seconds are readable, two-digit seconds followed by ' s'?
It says 12 h 58 min
